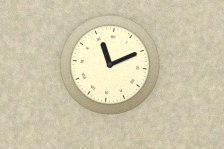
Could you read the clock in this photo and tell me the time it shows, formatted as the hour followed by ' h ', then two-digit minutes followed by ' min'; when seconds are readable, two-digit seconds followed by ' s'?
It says 11 h 10 min
